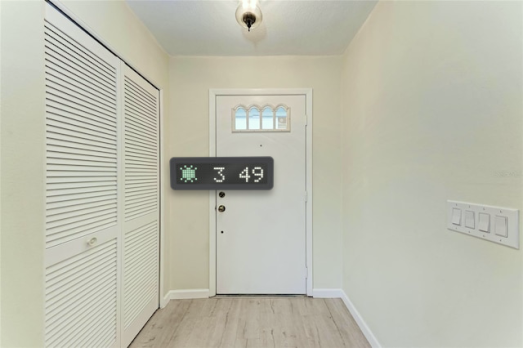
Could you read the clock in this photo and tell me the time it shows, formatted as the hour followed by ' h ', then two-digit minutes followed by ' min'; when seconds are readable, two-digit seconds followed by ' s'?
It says 3 h 49 min
